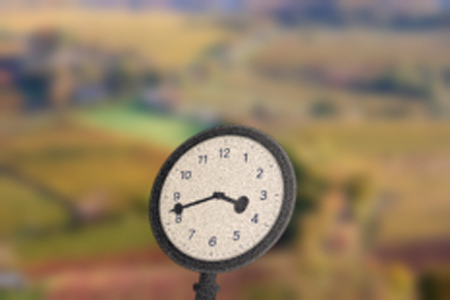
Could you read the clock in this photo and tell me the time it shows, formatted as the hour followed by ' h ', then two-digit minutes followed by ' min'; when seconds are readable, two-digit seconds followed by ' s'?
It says 3 h 42 min
